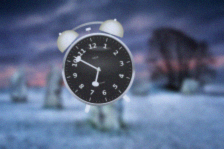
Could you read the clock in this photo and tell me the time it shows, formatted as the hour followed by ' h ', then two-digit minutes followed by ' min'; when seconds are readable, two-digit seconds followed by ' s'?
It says 6 h 52 min
